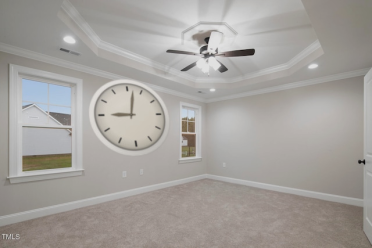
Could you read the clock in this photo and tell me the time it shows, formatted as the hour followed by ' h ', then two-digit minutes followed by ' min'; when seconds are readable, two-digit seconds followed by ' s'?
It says 9 h 02 min
